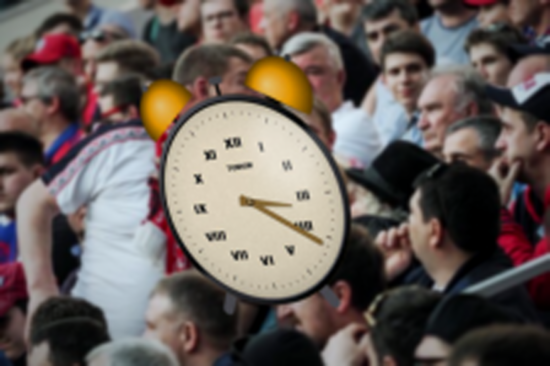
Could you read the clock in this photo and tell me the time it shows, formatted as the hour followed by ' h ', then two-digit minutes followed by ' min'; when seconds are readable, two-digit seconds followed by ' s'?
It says 3 h 21 min
